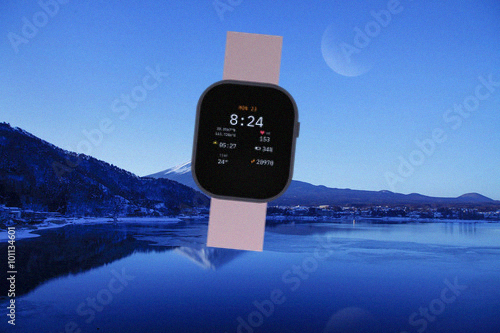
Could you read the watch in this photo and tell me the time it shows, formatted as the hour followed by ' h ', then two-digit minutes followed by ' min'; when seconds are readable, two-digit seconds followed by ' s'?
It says 8 h 24 min
